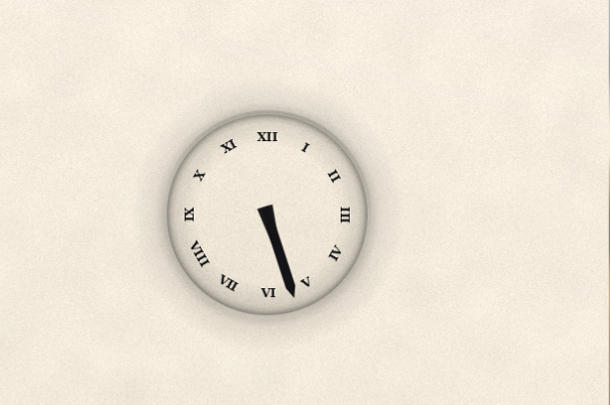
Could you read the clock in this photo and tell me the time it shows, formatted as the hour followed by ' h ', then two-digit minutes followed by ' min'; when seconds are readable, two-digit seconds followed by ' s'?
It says 5 h 27 min
